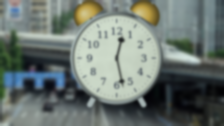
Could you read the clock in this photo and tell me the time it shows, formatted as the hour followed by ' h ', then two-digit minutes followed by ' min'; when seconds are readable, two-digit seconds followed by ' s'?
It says 12 h 28 min
